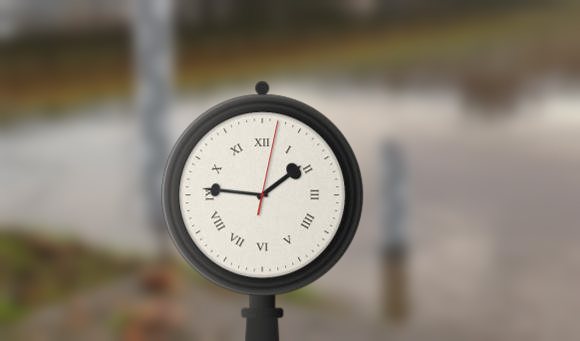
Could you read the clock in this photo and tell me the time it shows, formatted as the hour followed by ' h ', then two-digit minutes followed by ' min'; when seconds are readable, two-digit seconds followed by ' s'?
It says 1 h 46 min 02 s
